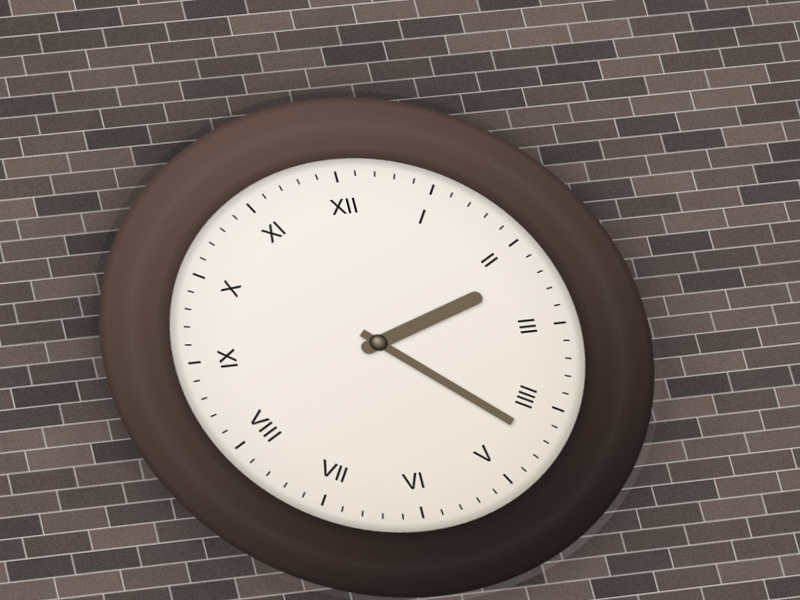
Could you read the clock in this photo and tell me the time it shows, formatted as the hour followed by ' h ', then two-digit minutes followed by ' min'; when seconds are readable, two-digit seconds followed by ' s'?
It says 2 h 22 min
